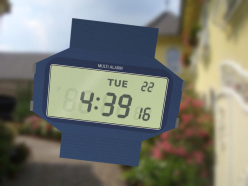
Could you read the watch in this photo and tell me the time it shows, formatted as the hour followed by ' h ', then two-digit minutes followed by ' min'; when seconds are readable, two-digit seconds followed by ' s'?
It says 4 h 39 min 16 s
